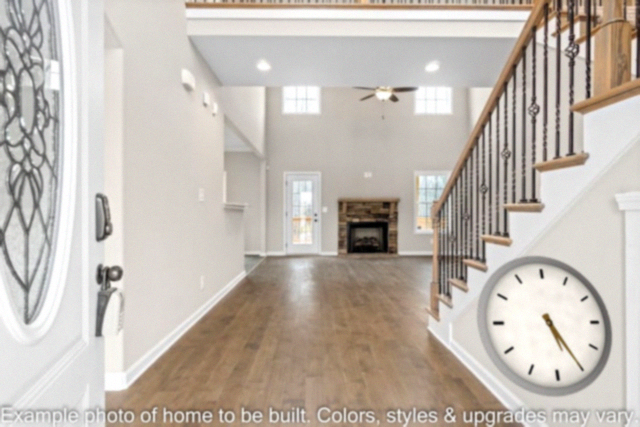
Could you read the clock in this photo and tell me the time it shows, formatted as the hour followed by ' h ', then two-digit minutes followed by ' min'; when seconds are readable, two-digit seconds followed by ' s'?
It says 5 h 25 min
